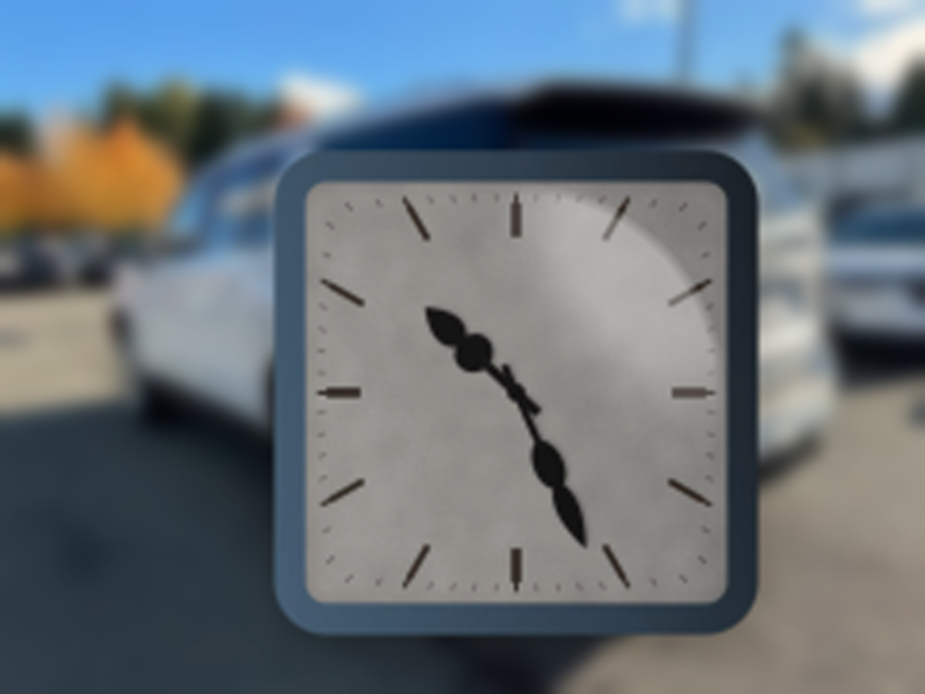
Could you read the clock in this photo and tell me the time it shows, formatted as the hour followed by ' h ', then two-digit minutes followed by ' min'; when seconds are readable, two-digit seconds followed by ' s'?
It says 10 h 26 min
